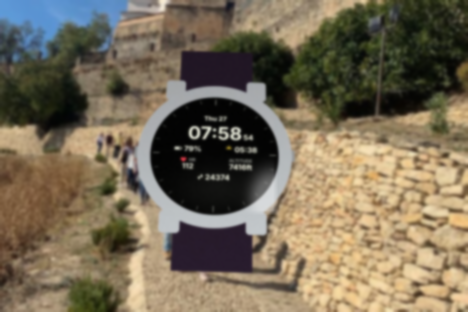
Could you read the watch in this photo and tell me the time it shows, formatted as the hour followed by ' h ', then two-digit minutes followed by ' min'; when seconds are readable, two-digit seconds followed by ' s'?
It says 7 h 58 min
